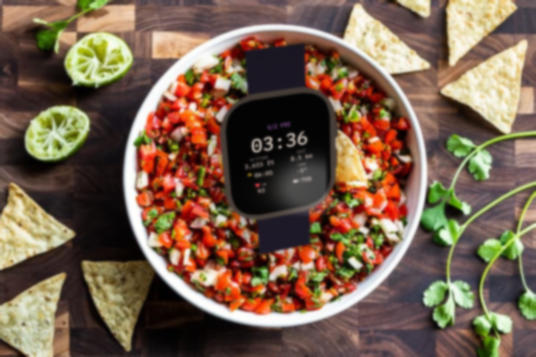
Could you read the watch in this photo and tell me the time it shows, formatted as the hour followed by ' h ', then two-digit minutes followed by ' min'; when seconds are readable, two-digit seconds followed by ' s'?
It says 3 h 36 min
